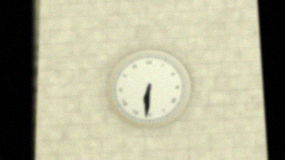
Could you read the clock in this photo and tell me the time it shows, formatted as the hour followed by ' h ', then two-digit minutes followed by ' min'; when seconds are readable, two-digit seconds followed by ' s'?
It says 6 h 31 min
